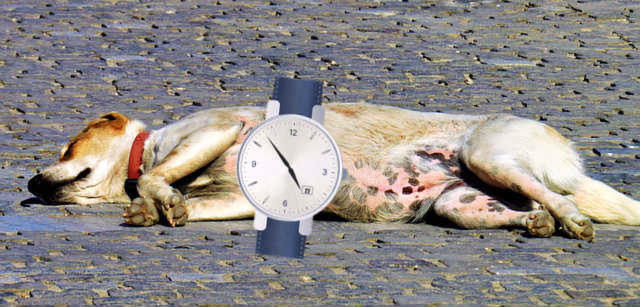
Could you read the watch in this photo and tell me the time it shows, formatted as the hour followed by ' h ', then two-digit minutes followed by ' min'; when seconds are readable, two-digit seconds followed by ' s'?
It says 4 h 53 min
